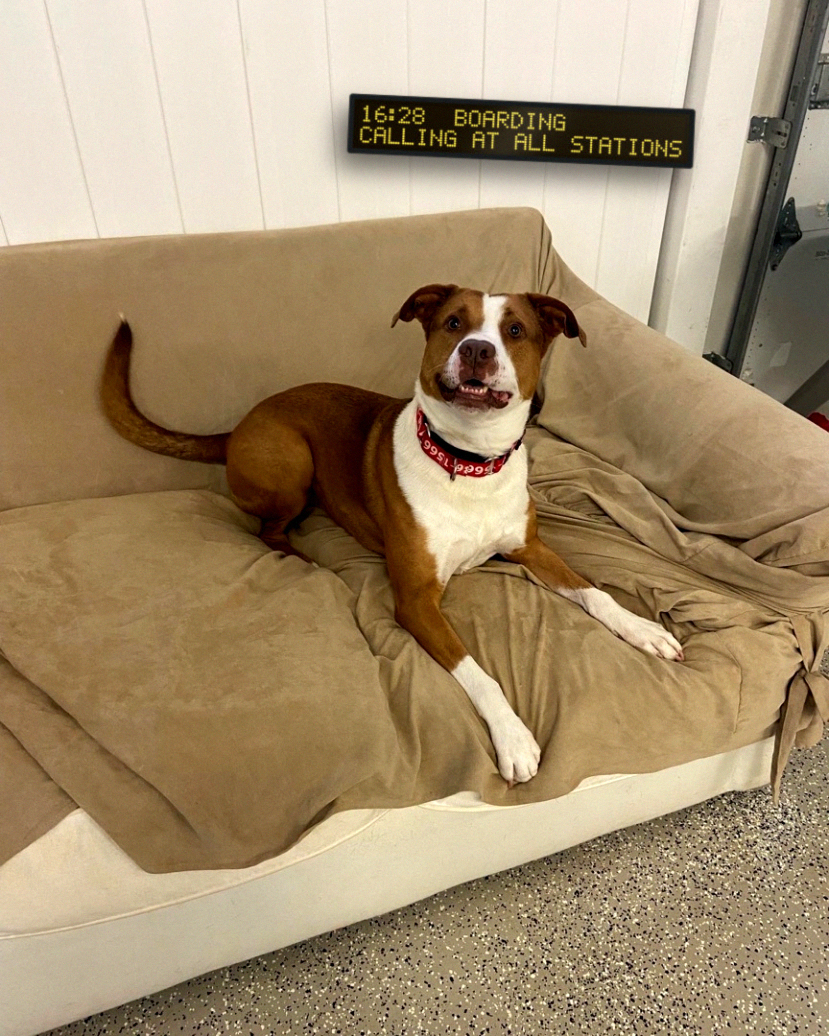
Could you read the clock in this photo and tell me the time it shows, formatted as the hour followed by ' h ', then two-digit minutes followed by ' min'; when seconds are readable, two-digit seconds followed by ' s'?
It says 16 h 28 min
